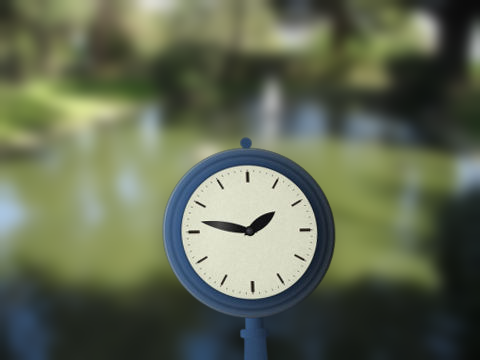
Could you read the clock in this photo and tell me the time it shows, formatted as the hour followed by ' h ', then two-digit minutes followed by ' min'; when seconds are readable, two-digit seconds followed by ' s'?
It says 1 h 47 min
